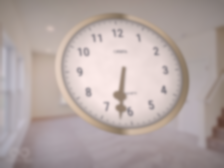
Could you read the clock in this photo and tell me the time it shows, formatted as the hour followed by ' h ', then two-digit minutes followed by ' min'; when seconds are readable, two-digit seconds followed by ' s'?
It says 6 h 32 min
